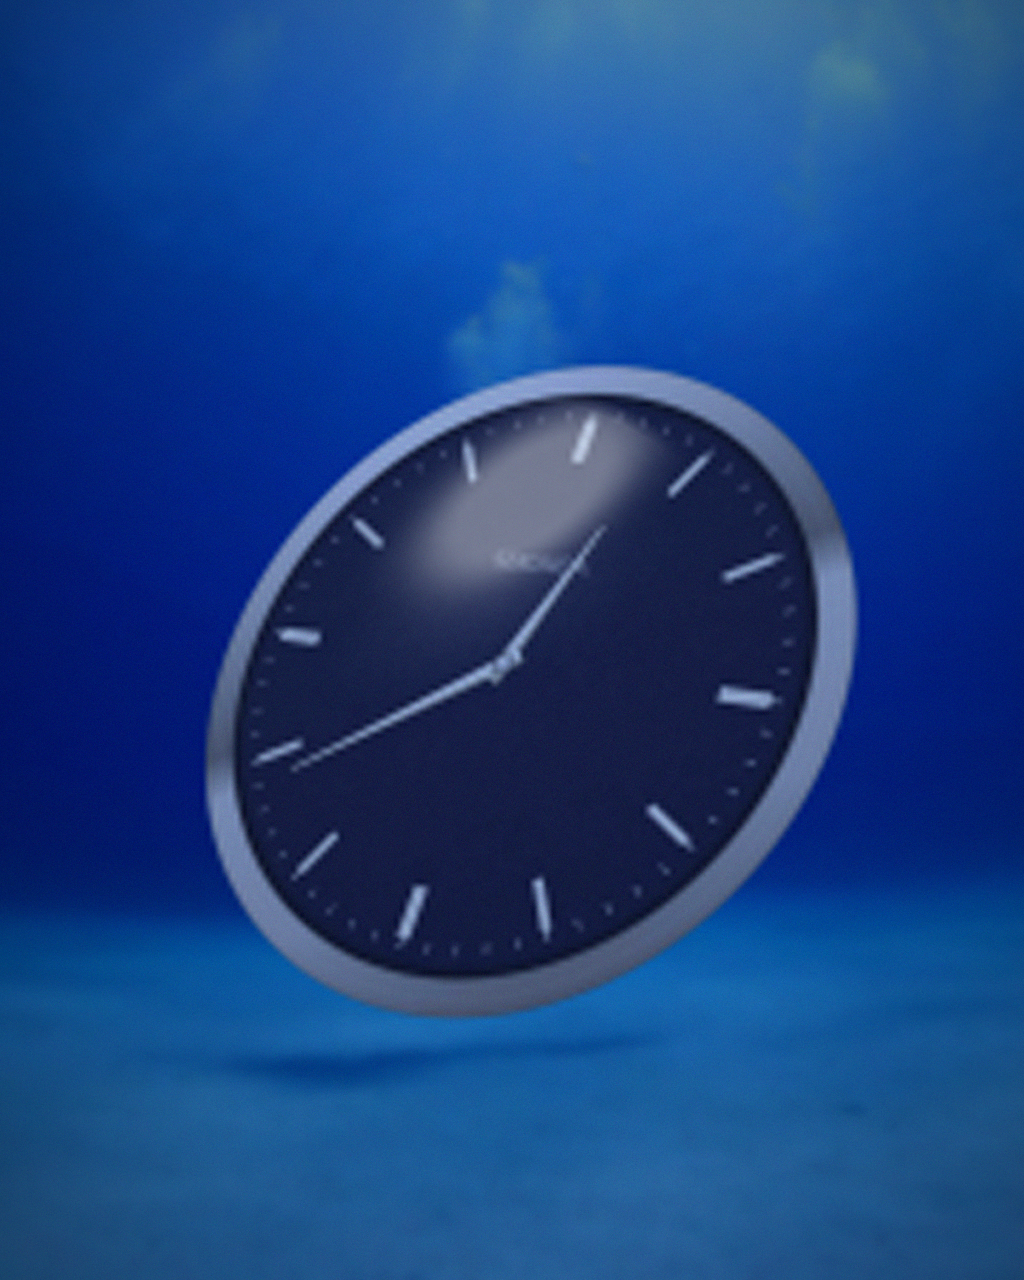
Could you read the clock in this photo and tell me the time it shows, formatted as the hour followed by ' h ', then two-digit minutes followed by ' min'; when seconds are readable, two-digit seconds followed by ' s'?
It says 12 h 39 min
